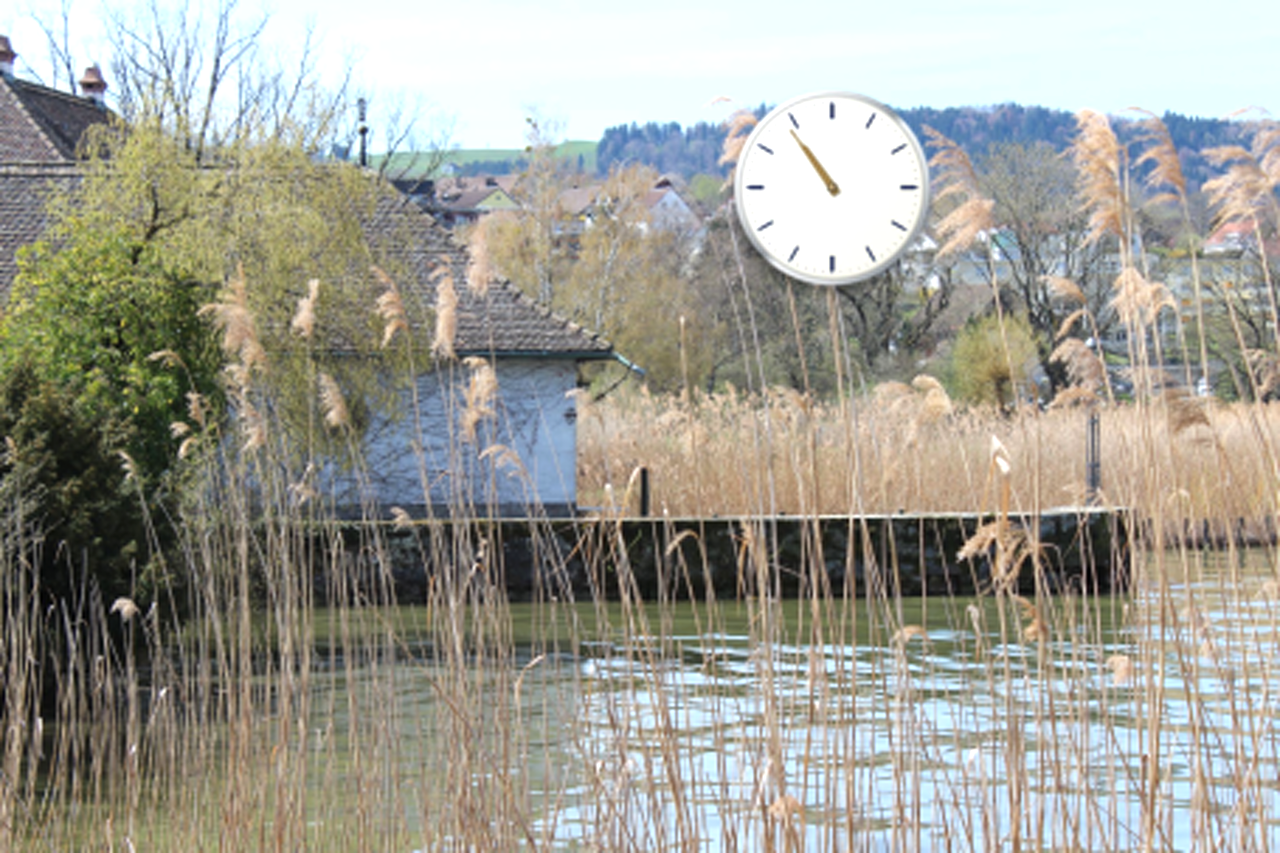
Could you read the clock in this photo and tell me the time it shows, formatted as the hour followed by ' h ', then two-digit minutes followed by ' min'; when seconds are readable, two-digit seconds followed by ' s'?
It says 10 h 54 min
